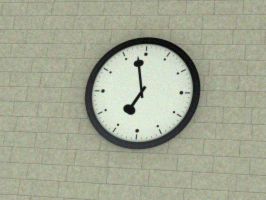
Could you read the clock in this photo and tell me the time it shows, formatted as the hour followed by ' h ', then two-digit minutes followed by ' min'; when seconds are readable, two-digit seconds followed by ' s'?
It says 6 h 58 min
